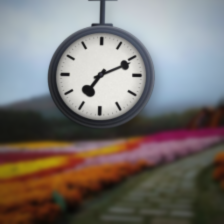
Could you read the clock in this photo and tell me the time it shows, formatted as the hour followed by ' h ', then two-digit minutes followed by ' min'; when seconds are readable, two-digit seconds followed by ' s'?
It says 7 h 11 min
